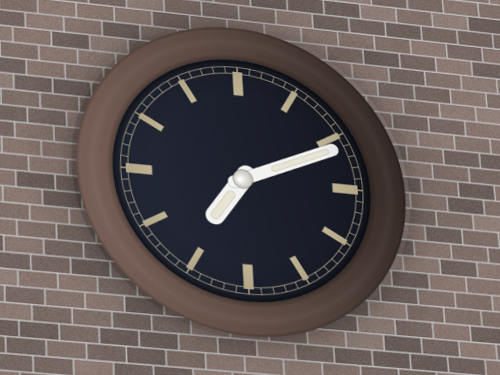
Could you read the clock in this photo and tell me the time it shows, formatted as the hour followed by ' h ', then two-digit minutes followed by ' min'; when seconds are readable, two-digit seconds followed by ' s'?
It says 7 h 11 min
